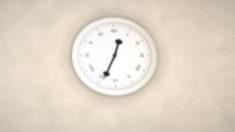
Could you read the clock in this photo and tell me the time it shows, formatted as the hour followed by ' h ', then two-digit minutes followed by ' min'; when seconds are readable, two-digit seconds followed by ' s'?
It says 12 h 34 min
